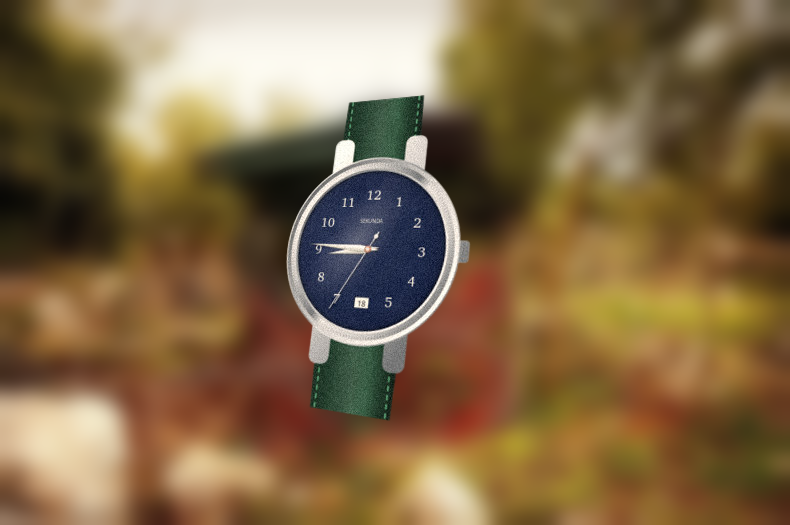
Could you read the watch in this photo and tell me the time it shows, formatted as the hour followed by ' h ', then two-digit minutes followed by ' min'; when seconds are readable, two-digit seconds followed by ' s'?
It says 8 h 45 min 35 s
